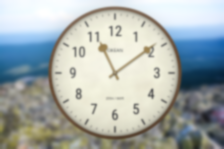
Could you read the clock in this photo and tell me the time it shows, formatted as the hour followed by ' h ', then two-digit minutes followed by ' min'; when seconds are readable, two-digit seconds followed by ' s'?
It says 11 h 09 min
